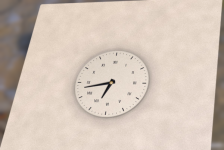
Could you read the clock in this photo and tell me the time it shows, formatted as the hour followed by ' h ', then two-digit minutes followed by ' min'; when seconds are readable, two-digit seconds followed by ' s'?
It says 6 h 43 min
